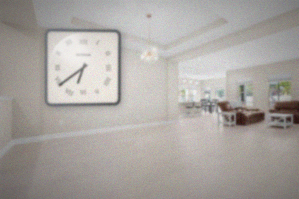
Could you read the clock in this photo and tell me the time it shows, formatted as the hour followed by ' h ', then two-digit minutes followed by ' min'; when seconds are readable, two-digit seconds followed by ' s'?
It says 6 h 39 min
